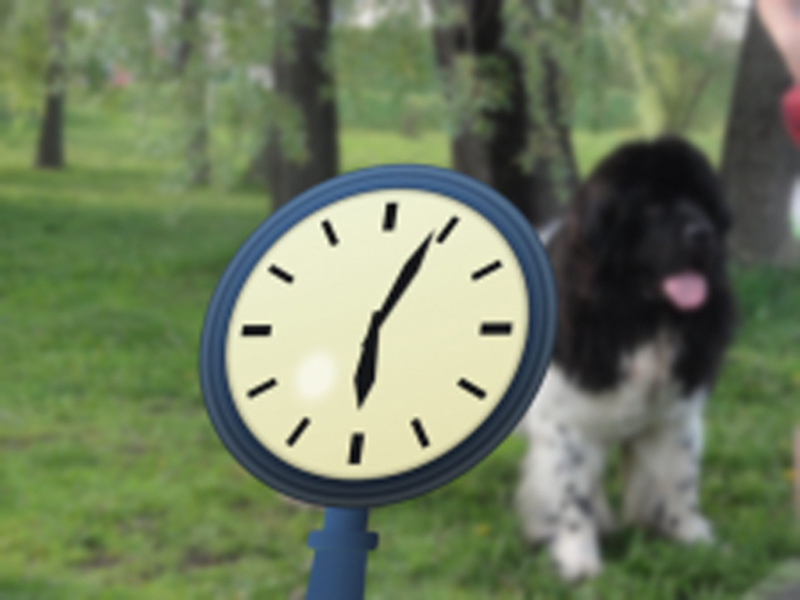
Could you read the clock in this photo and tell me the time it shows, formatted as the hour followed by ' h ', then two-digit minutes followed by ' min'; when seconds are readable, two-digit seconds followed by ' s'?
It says 6 h 04 min
